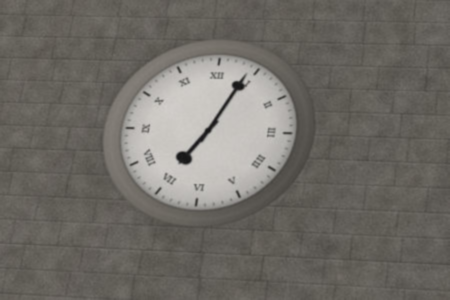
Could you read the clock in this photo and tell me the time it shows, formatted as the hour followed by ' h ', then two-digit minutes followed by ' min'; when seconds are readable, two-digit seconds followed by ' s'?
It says 7 h 04 min
